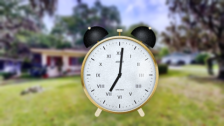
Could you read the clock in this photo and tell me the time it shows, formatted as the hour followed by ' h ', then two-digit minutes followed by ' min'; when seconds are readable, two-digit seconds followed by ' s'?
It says 7 h 01 min
